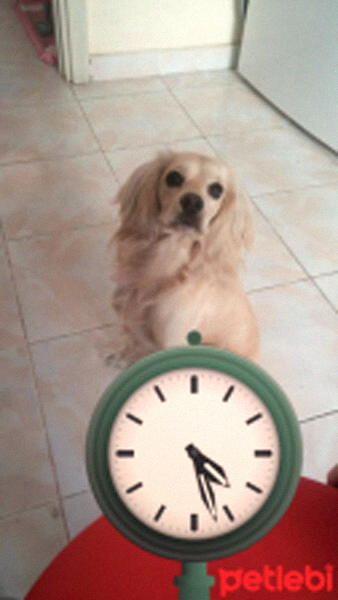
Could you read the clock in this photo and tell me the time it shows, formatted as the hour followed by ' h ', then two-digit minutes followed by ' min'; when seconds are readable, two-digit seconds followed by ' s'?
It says 4 h 27 min
